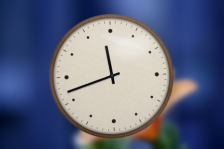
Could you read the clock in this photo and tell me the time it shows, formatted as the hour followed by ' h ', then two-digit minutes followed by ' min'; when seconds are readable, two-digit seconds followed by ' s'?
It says 11 h 42 min
